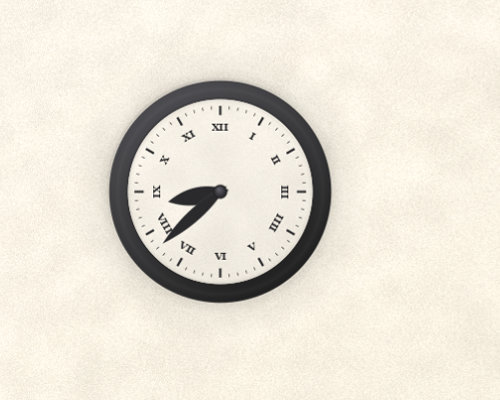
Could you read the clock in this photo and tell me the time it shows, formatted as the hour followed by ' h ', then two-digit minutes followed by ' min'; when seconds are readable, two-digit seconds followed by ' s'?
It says 8 h 38 min
